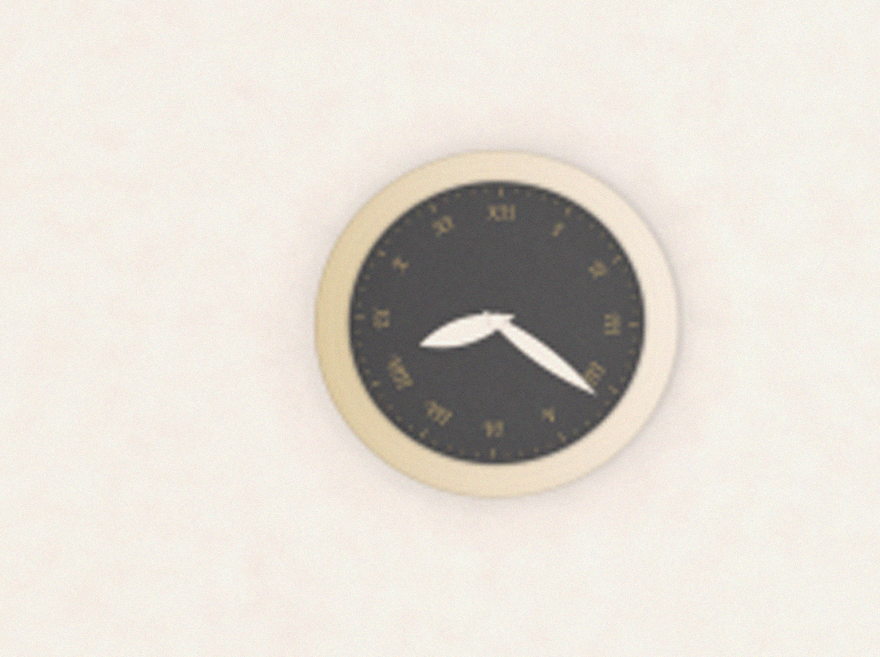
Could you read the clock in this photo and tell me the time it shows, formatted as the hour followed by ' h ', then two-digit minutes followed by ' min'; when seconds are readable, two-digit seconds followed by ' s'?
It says 8 h 21 min
